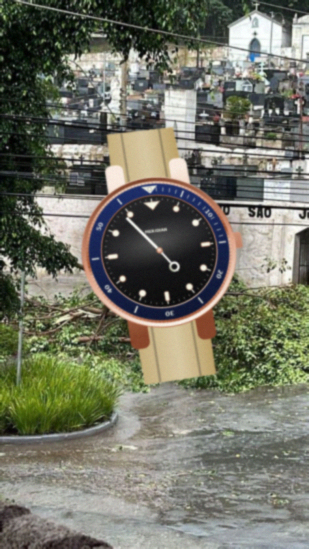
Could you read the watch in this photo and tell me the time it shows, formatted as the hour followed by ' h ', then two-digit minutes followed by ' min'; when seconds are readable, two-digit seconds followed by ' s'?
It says 4 h 54 min
